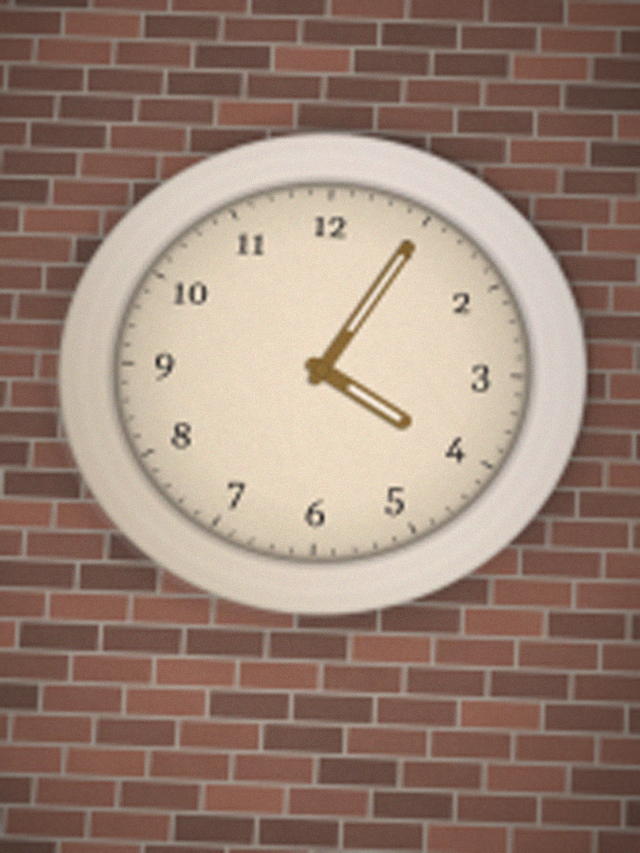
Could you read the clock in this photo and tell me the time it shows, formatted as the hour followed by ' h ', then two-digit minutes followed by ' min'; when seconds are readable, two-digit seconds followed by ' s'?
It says 4 h 05 min
